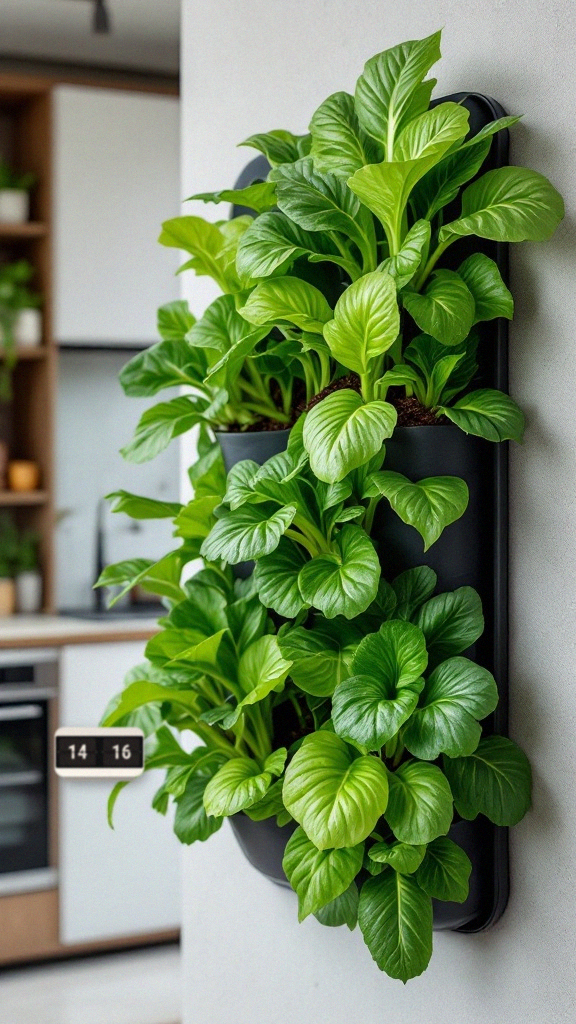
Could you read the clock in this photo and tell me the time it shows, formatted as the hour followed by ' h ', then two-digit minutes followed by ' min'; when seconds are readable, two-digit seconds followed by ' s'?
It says 14 h 16 min
